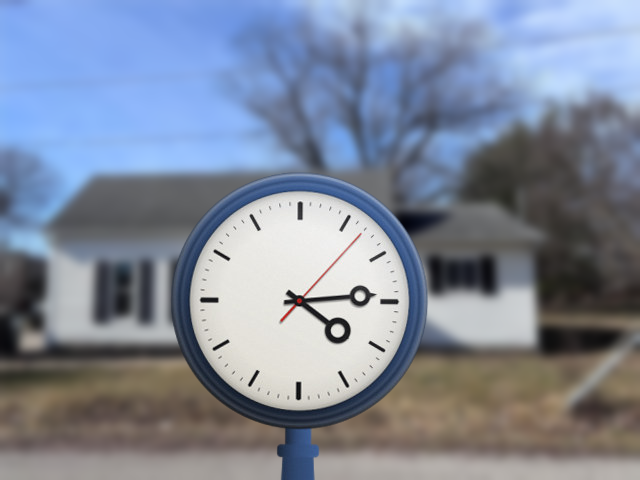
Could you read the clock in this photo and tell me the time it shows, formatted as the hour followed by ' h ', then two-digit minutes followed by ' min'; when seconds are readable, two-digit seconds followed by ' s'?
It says 4 h 14 min 07 s
